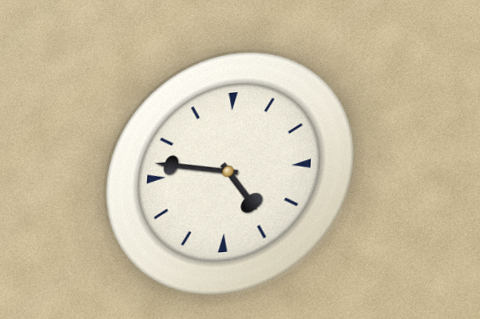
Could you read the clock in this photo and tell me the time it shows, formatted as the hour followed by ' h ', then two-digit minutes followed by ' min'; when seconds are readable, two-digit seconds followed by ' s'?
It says 4 h 47 min
